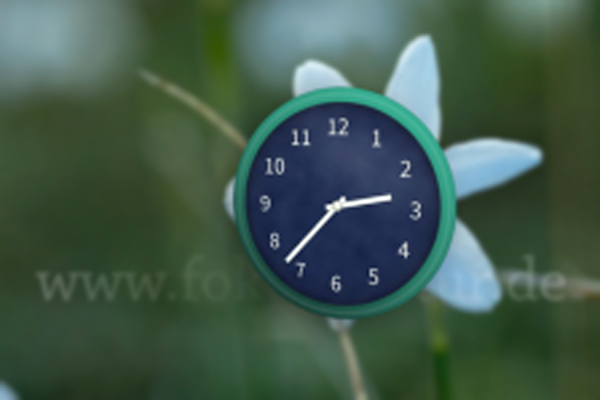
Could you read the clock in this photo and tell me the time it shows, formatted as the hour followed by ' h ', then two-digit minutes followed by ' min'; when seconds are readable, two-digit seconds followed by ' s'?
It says 2 h 37 min
